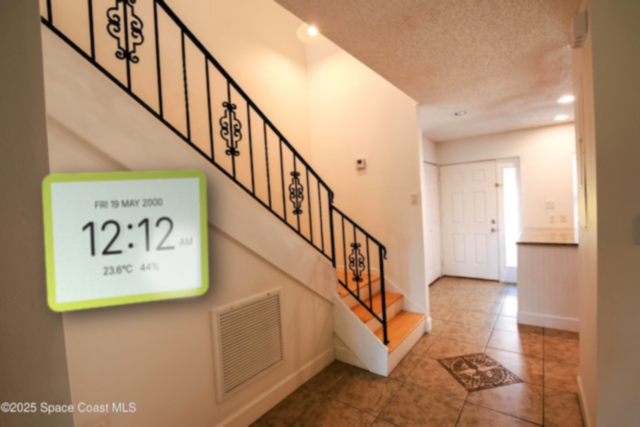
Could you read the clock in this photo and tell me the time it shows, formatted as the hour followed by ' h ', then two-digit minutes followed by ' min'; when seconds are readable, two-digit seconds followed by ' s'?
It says 12 h 12 min
